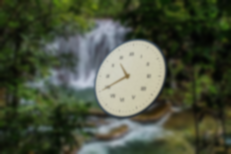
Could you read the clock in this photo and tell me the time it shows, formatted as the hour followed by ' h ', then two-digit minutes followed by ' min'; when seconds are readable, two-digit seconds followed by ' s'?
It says 10 h 40 min
